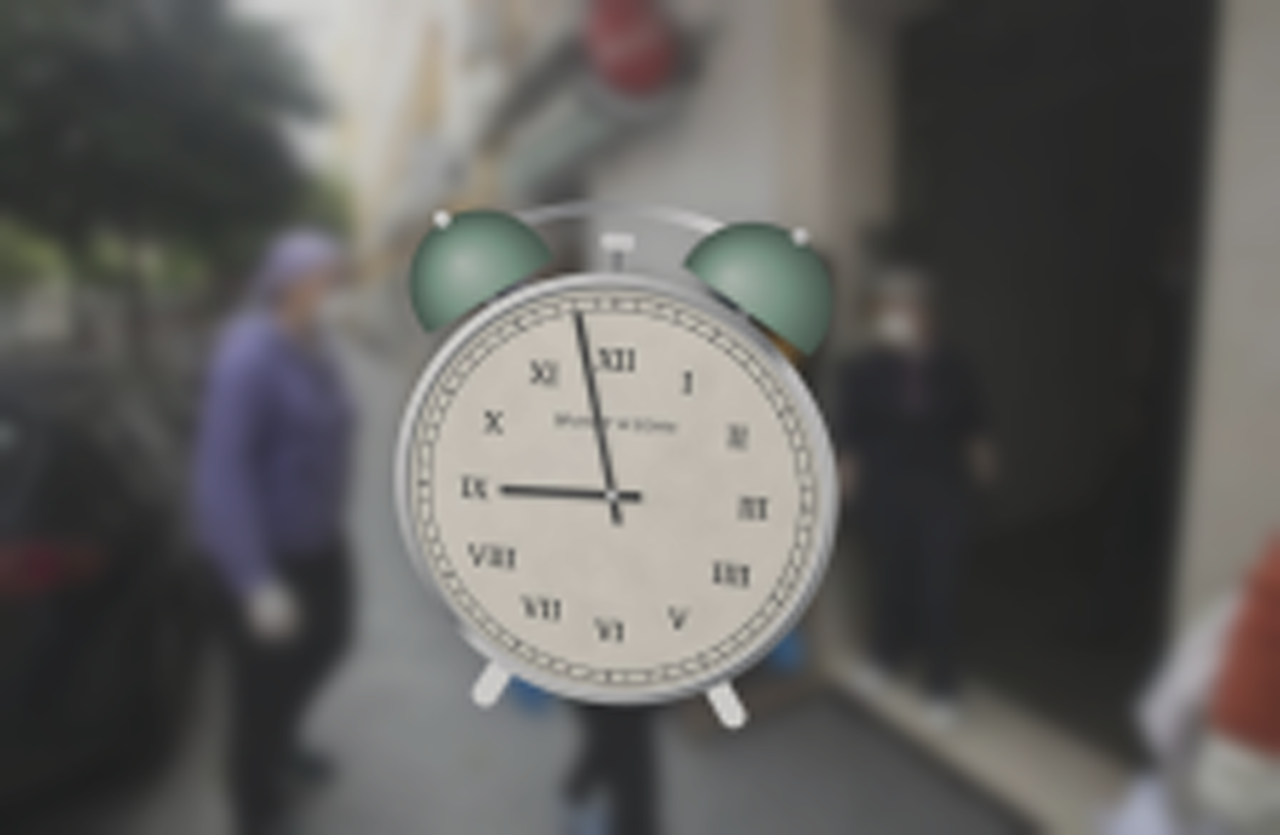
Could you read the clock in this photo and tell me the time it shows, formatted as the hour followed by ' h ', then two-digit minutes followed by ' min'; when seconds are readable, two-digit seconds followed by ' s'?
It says 8 h 58 min
